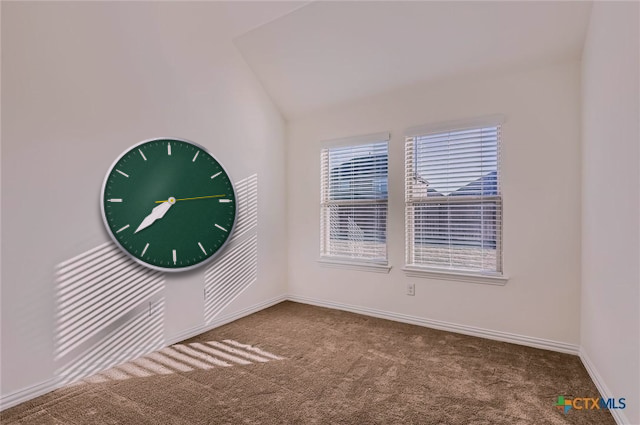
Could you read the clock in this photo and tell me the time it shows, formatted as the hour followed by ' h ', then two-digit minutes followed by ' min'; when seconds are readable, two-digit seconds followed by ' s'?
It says 7 h 38 min 14 s
